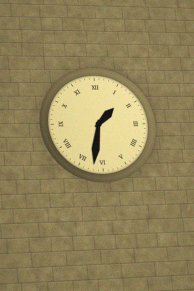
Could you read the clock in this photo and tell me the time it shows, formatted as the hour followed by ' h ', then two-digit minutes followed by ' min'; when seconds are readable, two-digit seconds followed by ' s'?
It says 1 h 32 min
